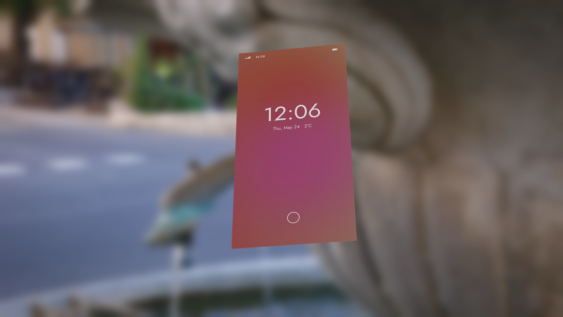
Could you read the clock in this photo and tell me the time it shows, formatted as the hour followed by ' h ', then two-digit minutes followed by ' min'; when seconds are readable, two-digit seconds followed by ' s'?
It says 12 h 06 min
